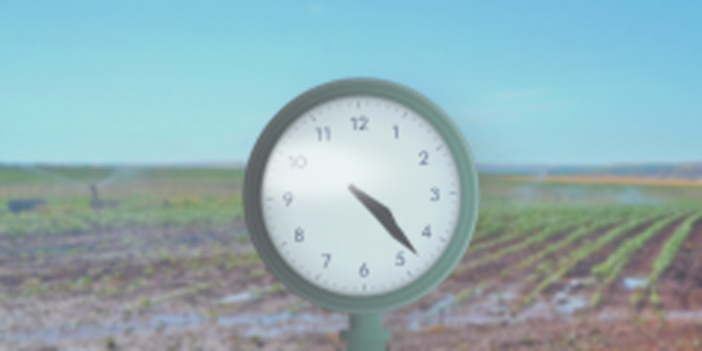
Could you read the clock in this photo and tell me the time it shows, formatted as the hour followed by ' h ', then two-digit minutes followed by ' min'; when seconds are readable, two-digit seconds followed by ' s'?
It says 4 h 23 min
